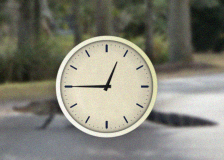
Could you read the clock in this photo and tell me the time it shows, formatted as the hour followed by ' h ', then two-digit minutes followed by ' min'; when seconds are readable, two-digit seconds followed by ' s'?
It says 12 h 45 min
